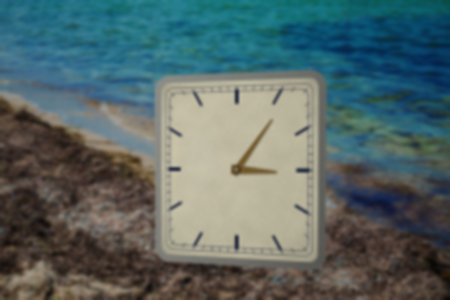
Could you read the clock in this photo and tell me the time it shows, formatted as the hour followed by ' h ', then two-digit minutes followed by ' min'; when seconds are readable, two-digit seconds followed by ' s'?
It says 3 h 06 min
